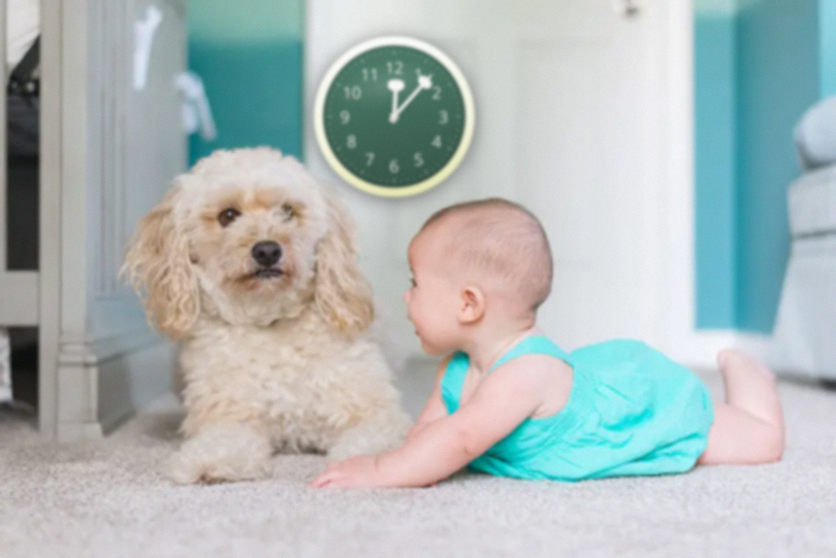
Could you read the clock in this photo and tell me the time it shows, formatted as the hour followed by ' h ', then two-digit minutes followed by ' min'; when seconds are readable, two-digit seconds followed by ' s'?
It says 12 h 07 min
